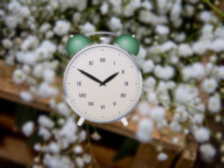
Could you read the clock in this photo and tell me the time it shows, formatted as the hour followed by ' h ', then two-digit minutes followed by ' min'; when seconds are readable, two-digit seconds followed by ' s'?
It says 1 h 50 min
